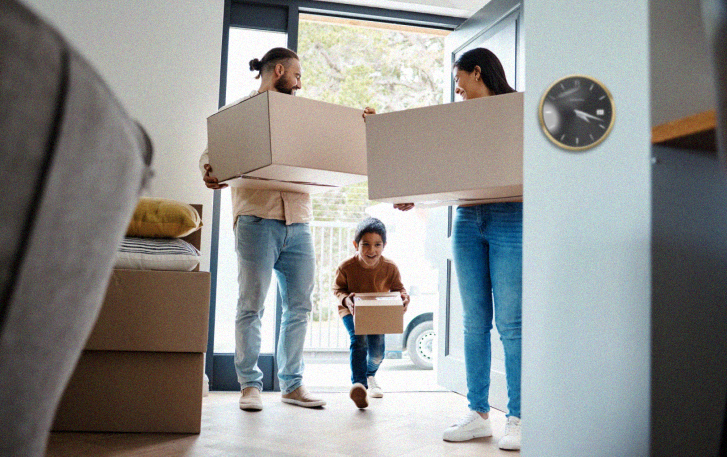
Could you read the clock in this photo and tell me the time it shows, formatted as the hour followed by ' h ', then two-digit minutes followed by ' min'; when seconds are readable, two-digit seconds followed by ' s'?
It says 4 h 18 min
